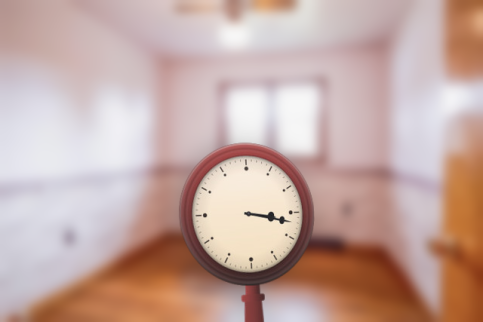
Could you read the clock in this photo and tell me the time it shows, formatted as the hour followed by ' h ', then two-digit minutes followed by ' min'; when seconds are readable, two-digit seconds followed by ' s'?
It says 3 h 17 min
